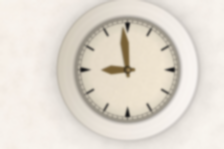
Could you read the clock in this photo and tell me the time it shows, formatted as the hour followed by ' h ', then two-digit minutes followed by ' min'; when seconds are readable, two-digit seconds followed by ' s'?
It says 8 h 59 min
